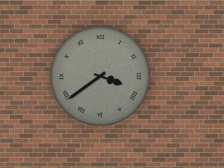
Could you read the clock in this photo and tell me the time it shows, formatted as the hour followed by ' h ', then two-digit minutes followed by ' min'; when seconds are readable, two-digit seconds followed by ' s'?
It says 3 h 39 min
